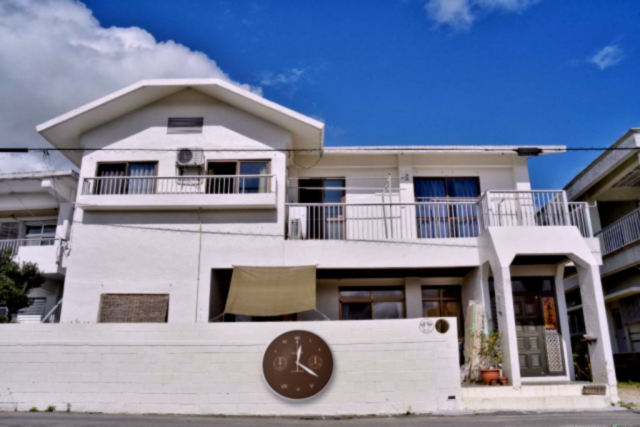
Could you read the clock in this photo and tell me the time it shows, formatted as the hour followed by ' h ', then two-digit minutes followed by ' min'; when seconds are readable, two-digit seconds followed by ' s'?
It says 12 h 21 min
